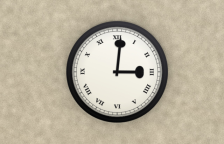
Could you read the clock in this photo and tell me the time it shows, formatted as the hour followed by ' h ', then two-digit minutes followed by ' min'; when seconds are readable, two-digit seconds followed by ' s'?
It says 3 h 01 min
